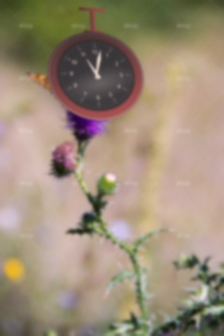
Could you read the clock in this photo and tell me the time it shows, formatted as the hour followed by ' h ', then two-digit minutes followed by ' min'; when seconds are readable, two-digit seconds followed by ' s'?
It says 11 h 02 min
